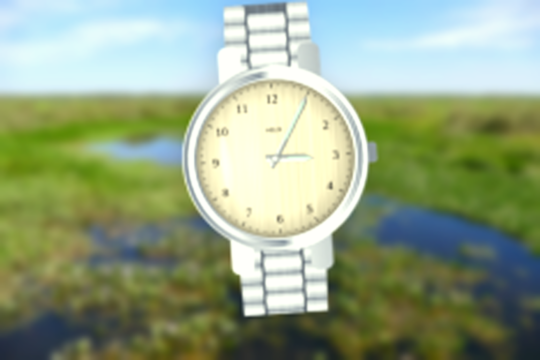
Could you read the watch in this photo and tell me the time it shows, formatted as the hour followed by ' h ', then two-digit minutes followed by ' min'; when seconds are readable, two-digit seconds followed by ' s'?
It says 3 h 05 min
